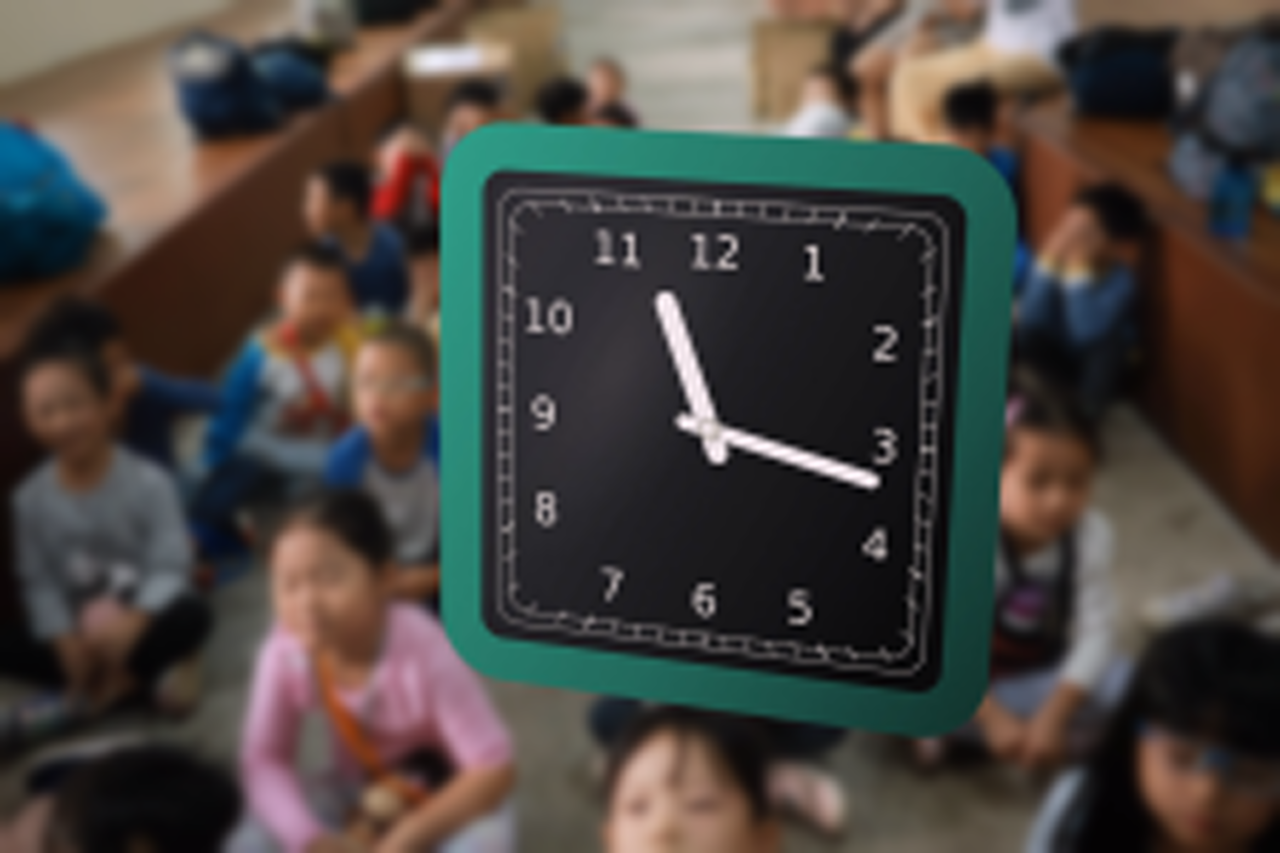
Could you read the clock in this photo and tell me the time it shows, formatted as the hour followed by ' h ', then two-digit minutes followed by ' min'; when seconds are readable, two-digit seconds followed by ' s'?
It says 11 h 17 min
